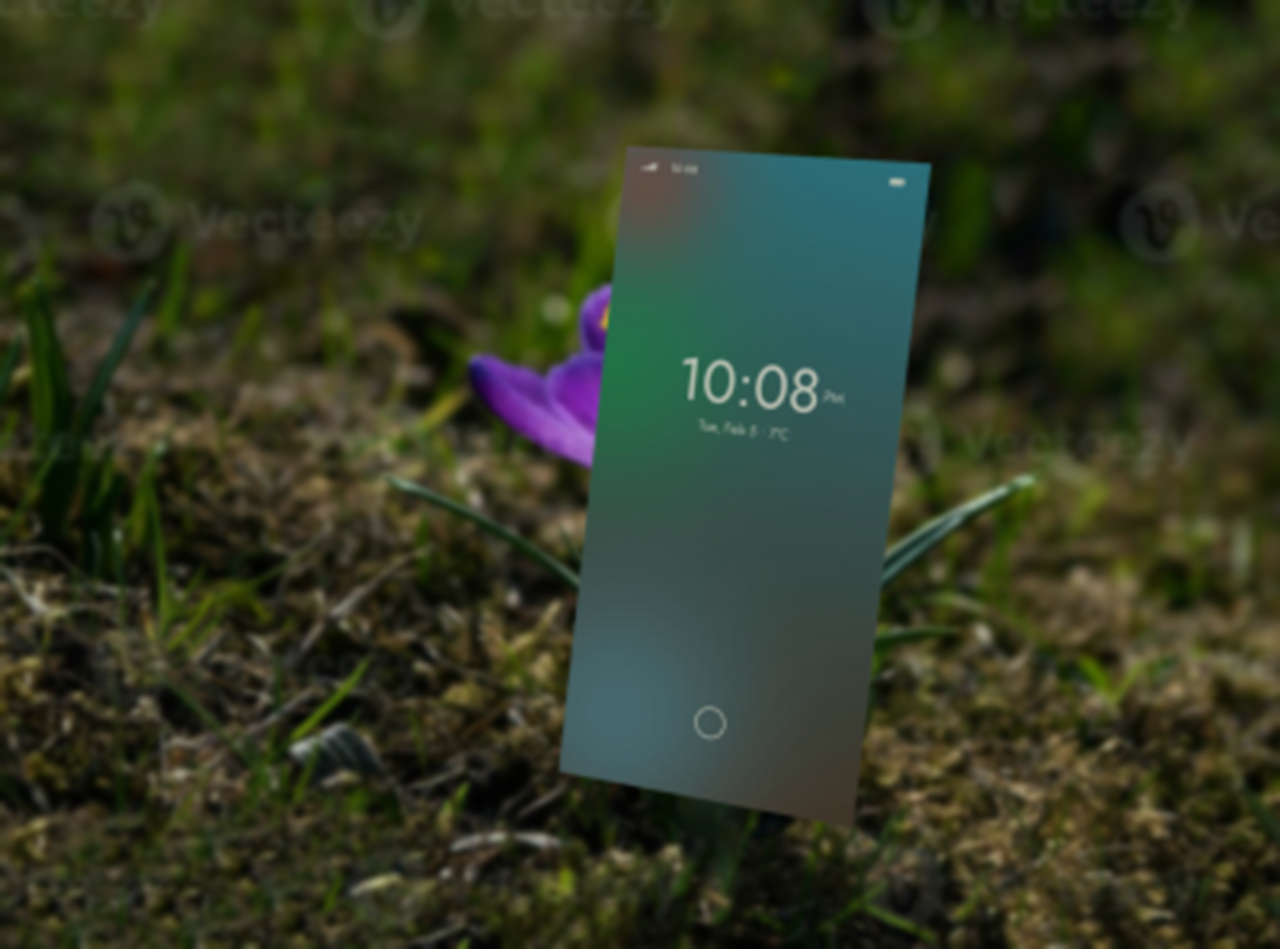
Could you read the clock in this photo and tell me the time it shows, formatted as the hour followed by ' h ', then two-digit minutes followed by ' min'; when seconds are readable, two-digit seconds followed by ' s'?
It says 10 h 08 min
